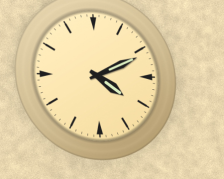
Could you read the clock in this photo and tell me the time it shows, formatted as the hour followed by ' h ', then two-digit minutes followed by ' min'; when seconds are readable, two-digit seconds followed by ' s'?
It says 4 h 11 min
